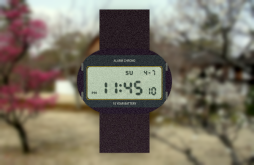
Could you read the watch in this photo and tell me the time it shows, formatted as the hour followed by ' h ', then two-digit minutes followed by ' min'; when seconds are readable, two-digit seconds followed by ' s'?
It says 11 h 45 min 10 s
